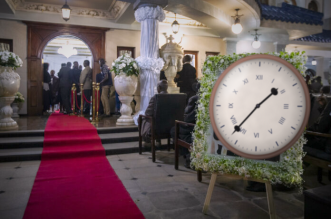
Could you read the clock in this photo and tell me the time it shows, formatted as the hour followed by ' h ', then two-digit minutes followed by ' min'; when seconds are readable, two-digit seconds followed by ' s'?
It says 1 h 37 min
